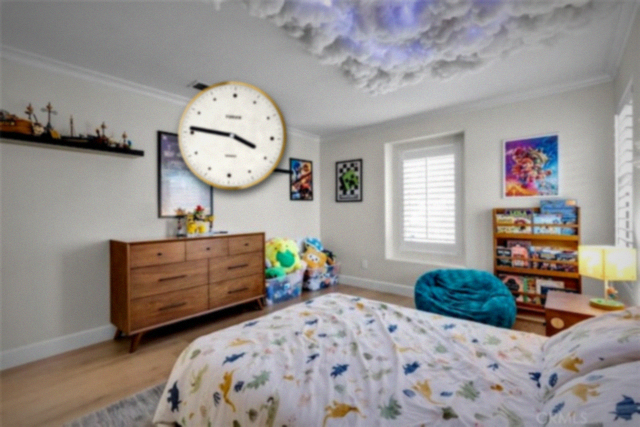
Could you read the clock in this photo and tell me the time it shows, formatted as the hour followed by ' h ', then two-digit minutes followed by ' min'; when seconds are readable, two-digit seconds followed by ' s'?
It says 3 h 46 min
